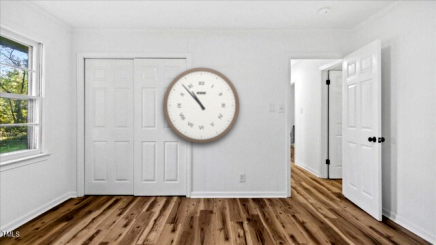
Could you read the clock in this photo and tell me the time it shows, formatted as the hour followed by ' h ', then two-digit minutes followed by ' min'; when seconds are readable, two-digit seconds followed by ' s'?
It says 10 h 53 min
